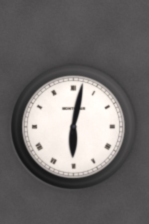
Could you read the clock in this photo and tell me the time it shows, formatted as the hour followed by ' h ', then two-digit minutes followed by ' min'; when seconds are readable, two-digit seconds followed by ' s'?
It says 6 h 02 min
